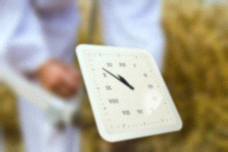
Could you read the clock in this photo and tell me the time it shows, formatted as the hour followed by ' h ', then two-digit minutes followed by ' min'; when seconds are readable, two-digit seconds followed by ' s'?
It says 10 h 52 min
